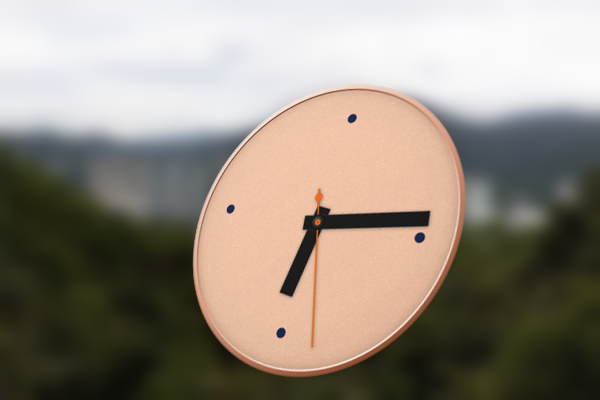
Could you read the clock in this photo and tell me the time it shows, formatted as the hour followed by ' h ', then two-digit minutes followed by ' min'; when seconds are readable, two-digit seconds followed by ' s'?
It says 6 h 13 min 27 s
